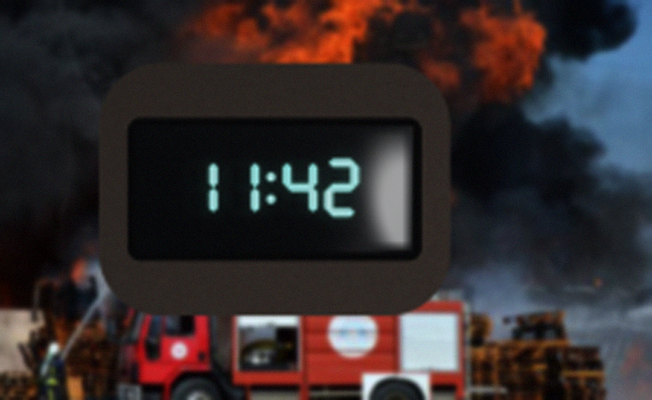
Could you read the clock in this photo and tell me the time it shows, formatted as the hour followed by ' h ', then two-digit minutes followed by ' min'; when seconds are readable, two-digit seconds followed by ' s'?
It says 11 h 42 min
